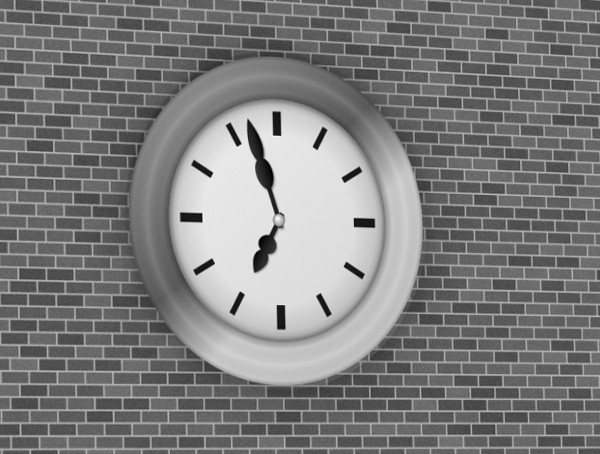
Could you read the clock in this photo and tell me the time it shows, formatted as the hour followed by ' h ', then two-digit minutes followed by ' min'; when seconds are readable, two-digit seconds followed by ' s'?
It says 6 h 57 min
